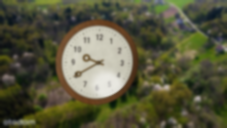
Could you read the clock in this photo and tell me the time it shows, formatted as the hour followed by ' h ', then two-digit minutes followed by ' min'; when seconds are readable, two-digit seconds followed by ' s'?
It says 9 h 40 min
